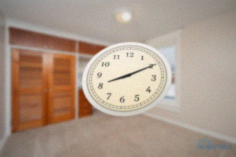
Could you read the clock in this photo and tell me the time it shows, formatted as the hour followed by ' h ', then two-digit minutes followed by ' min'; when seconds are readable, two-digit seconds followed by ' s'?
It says 8 h 10 min
